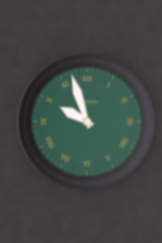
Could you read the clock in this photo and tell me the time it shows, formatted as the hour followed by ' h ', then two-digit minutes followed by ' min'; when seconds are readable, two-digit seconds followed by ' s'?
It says 9 h 57 min
